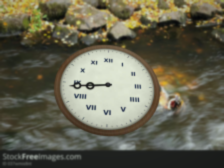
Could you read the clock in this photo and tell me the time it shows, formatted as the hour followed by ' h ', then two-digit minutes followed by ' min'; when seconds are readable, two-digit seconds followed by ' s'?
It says 8 h 44 min
